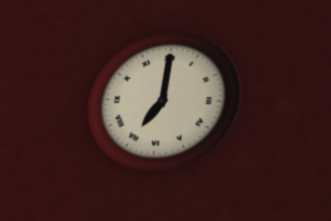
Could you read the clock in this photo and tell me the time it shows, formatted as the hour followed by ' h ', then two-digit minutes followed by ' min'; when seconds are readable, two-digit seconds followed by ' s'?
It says 7 h 00 min
